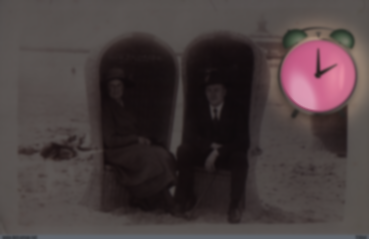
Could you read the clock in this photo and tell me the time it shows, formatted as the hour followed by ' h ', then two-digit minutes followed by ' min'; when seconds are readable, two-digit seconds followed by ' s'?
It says 2 h 00 min
